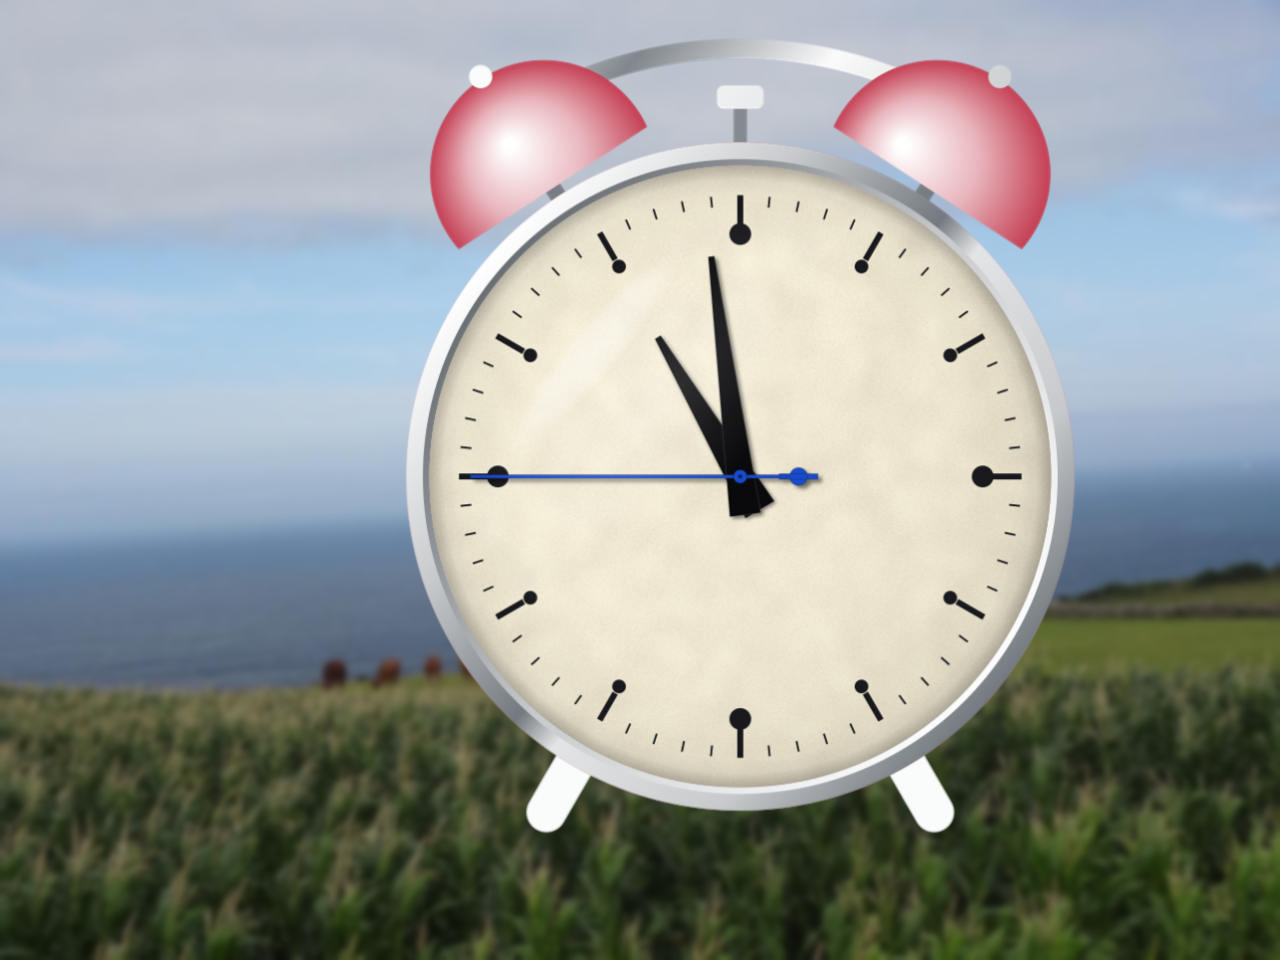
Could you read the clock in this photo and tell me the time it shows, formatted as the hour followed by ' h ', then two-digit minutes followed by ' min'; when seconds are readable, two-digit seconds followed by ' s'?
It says 10 h 58 min 45 s
